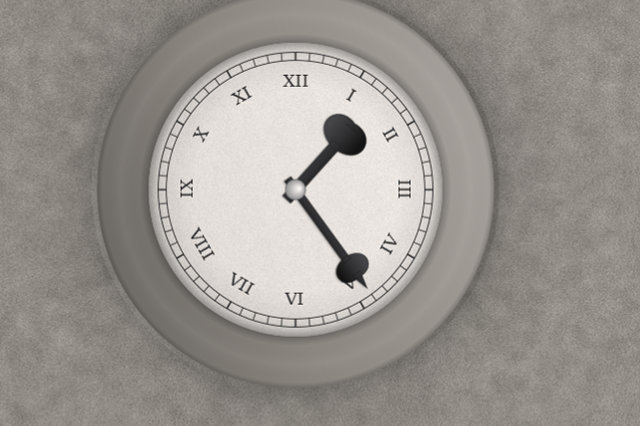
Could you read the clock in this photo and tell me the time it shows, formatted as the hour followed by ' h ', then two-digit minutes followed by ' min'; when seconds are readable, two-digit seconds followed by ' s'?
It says 1 h 24 min
